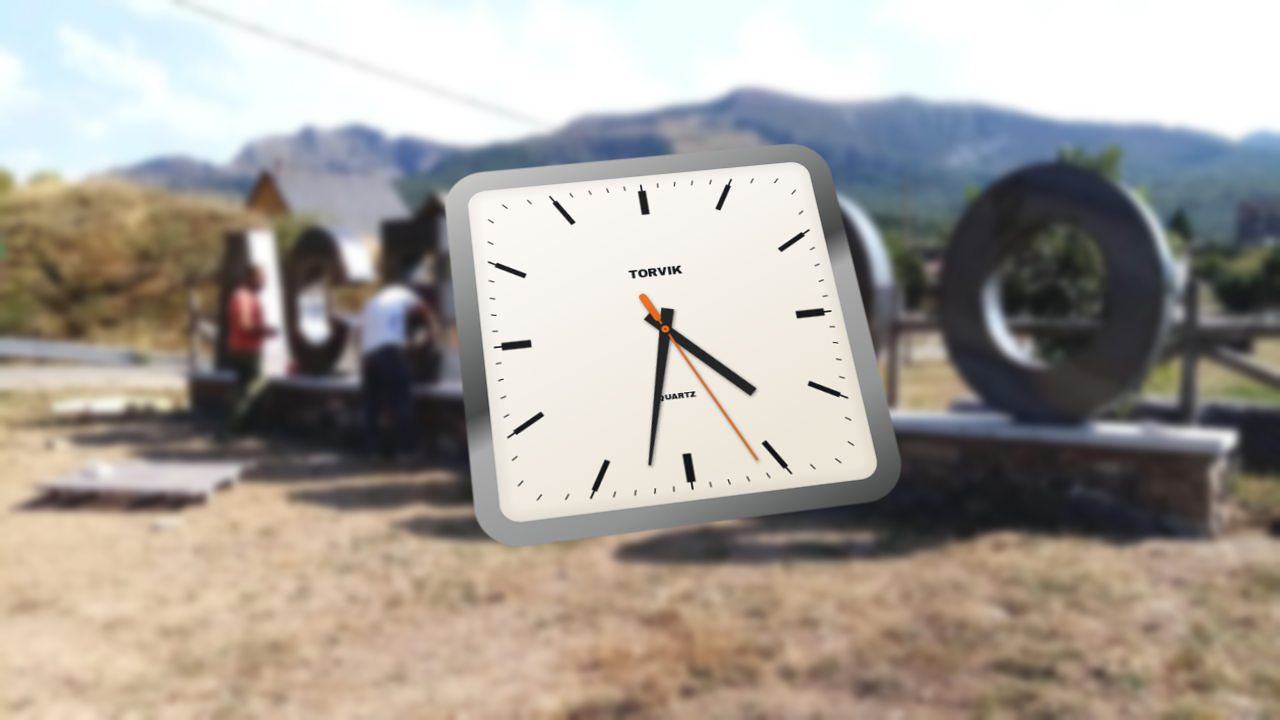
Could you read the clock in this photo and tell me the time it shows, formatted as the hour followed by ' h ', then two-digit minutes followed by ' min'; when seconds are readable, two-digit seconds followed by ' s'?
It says 4 h 32 min 26 s
